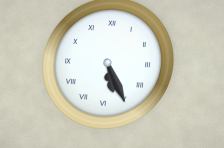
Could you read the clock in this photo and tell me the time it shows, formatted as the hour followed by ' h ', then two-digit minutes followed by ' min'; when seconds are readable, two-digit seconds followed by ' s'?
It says 5 h 25 min
